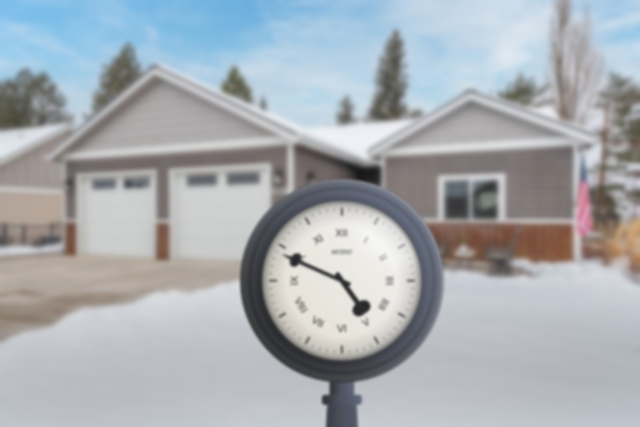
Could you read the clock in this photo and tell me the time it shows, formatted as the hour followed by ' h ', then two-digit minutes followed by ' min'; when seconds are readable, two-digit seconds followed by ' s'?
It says 4 h 49 min
